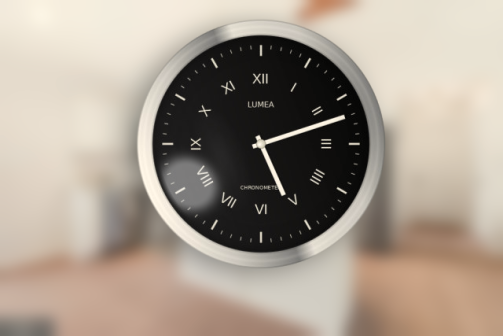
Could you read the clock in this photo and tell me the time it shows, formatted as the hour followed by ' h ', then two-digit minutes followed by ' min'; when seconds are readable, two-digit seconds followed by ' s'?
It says 5 h 12 min
